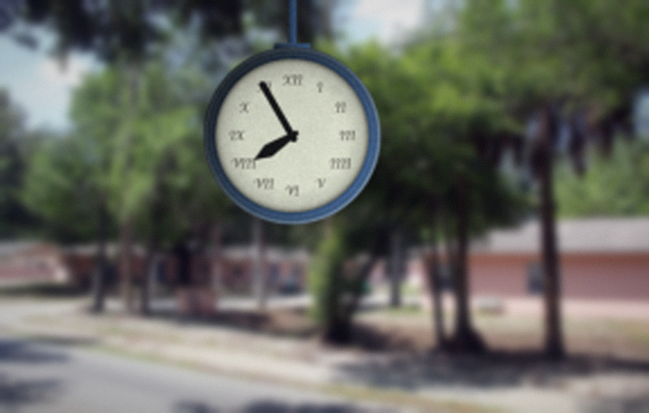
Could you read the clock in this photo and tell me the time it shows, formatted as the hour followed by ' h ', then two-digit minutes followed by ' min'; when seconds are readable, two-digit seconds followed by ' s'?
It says 7 h 55 min
